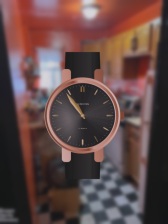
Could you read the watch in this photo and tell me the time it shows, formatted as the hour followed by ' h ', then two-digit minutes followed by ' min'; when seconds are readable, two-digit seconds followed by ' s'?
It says 10 h 54 min
